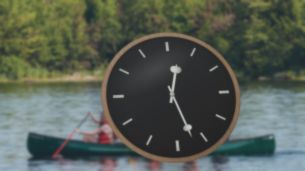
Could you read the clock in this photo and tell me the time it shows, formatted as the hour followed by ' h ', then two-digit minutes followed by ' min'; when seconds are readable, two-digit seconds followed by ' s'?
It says 12 h 27 min
